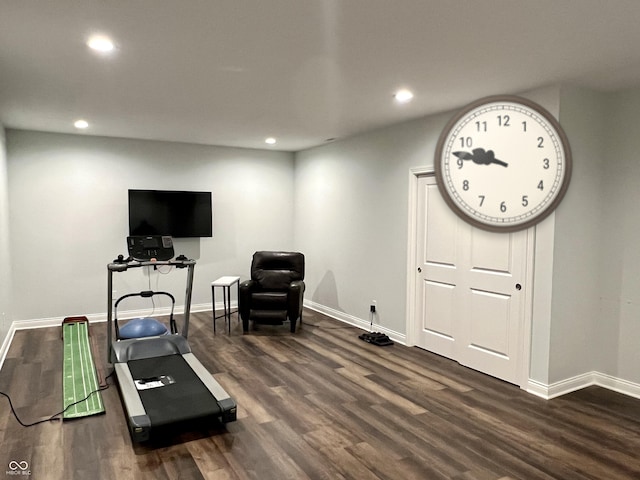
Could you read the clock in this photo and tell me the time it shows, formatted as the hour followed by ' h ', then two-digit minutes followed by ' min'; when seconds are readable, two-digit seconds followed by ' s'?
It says 9 h 47 min
